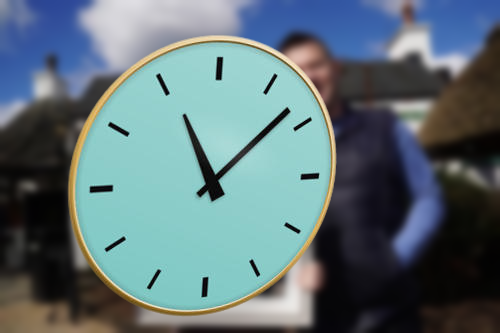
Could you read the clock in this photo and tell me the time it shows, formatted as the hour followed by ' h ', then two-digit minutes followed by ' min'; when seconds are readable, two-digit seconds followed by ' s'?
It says 11 h 08 min
